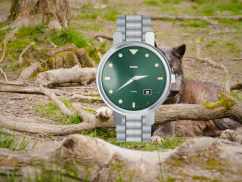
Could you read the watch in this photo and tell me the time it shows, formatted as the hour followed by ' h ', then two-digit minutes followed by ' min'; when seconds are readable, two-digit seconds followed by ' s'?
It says 2 h 39 min
